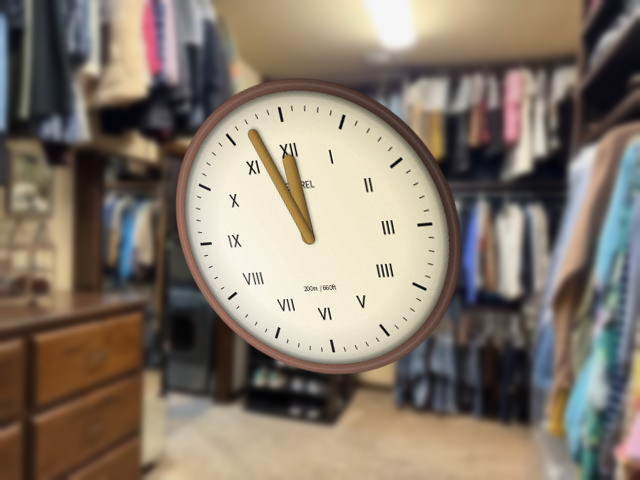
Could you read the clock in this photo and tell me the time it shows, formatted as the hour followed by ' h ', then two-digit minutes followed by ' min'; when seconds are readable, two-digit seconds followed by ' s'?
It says 11 h 57 min
